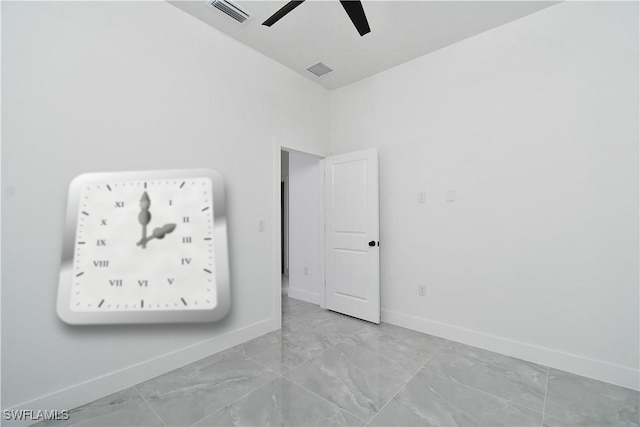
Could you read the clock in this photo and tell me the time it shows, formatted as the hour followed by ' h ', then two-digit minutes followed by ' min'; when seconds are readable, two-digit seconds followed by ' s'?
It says 2 h 00 min
